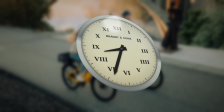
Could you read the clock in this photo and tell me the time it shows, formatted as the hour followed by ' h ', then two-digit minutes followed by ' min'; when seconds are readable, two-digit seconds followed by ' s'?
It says 8 h 34 min
